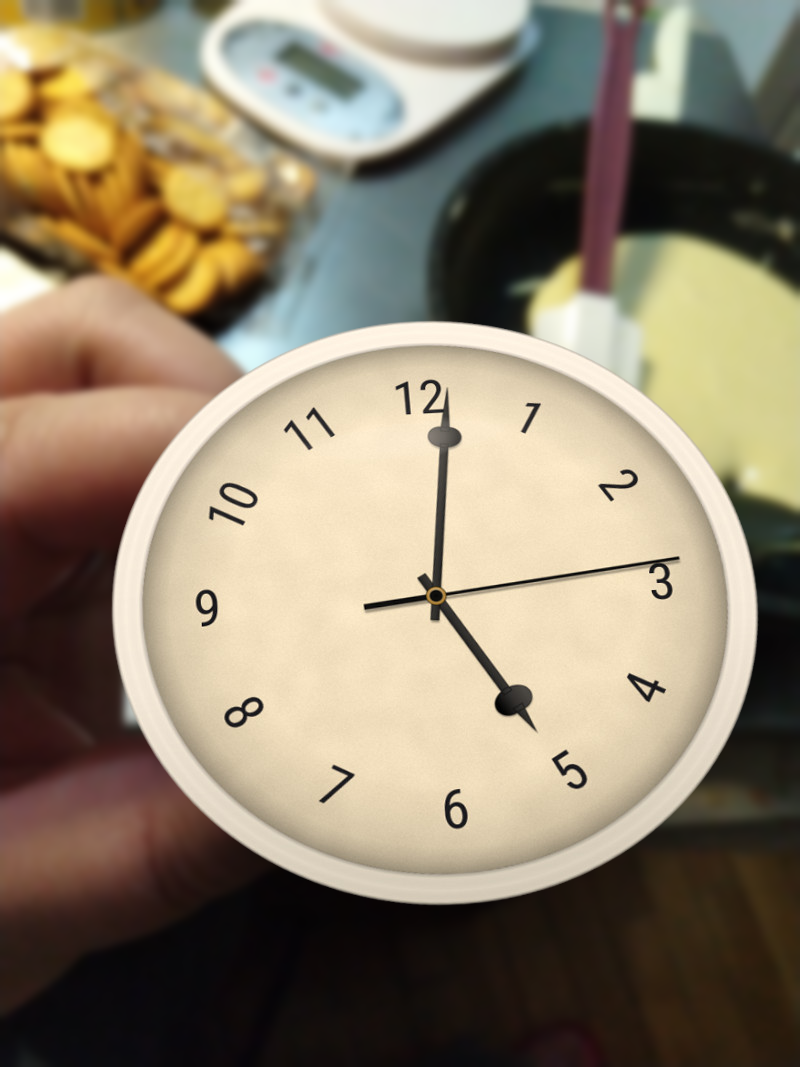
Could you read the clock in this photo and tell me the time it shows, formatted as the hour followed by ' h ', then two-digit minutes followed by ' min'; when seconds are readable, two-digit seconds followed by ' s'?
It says 5 h 01 min 14 s
